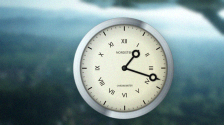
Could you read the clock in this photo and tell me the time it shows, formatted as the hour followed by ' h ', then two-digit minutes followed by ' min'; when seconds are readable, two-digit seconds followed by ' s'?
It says 1 h 18 min
